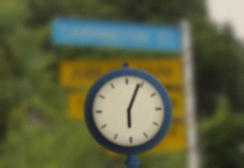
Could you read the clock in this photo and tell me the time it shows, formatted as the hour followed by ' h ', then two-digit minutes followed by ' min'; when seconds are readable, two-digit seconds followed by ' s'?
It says 6 h 04 min
